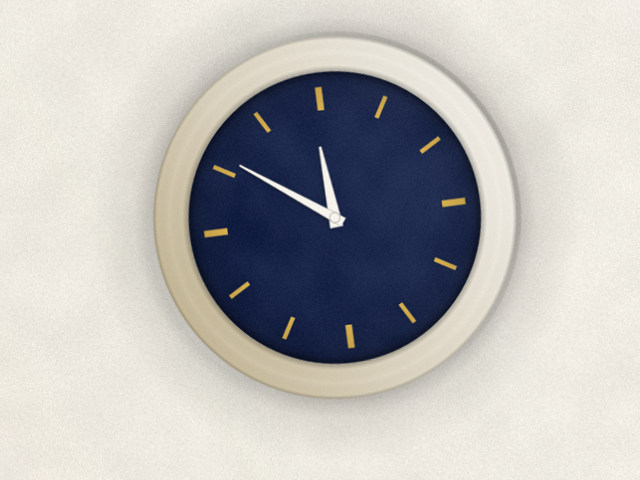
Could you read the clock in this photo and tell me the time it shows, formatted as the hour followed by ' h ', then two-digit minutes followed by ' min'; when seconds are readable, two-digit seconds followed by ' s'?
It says 11 h 51 min
